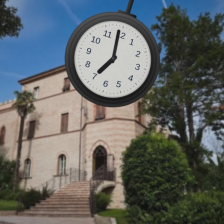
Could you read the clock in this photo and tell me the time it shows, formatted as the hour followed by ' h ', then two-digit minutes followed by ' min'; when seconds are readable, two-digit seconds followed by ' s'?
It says 6 h 59 min
